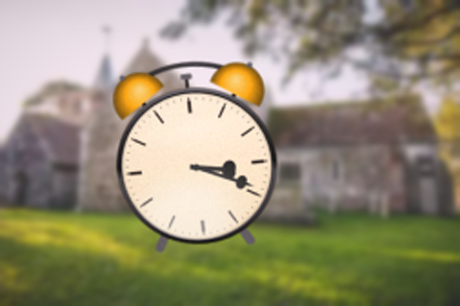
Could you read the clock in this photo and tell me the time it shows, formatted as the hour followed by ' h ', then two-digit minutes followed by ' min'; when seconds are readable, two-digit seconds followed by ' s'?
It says 3 h 19 min
